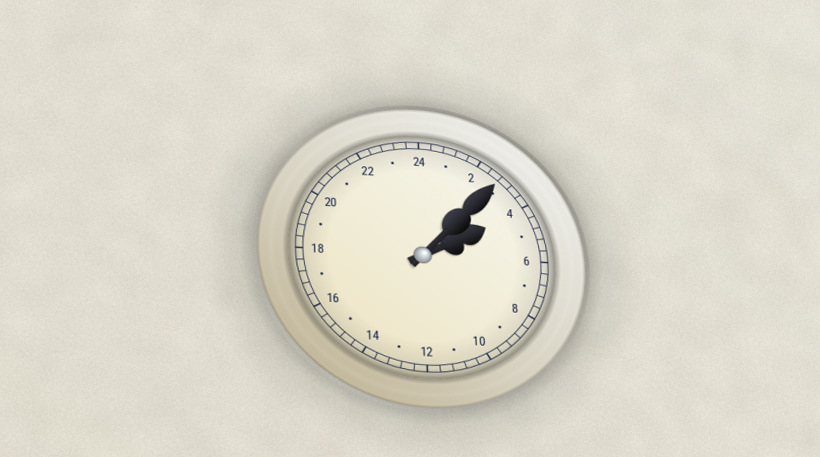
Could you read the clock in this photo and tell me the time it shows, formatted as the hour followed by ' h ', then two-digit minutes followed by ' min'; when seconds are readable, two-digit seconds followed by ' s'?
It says 4 h 07 min
